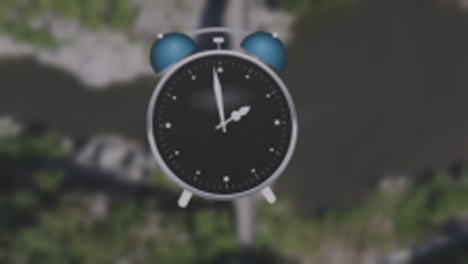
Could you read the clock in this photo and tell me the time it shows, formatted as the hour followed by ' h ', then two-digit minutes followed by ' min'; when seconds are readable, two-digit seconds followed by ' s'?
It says 1 h 59 min
